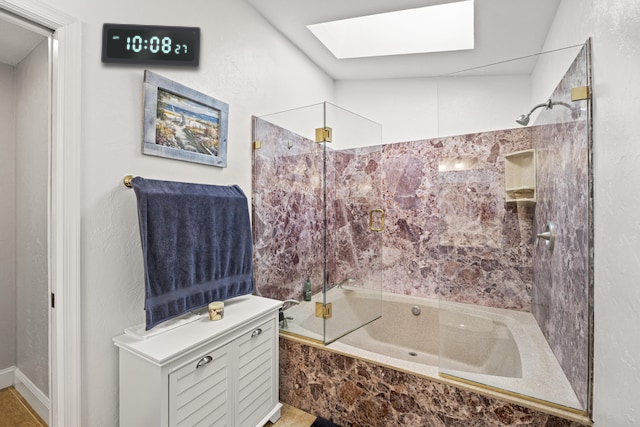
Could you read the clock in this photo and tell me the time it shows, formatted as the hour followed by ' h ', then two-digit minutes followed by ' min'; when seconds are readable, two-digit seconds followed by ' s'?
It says 10 h 08 min 27 s
